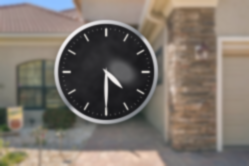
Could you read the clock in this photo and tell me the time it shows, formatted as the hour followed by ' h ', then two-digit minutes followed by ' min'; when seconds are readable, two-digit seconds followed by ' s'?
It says 4 h 30 min
